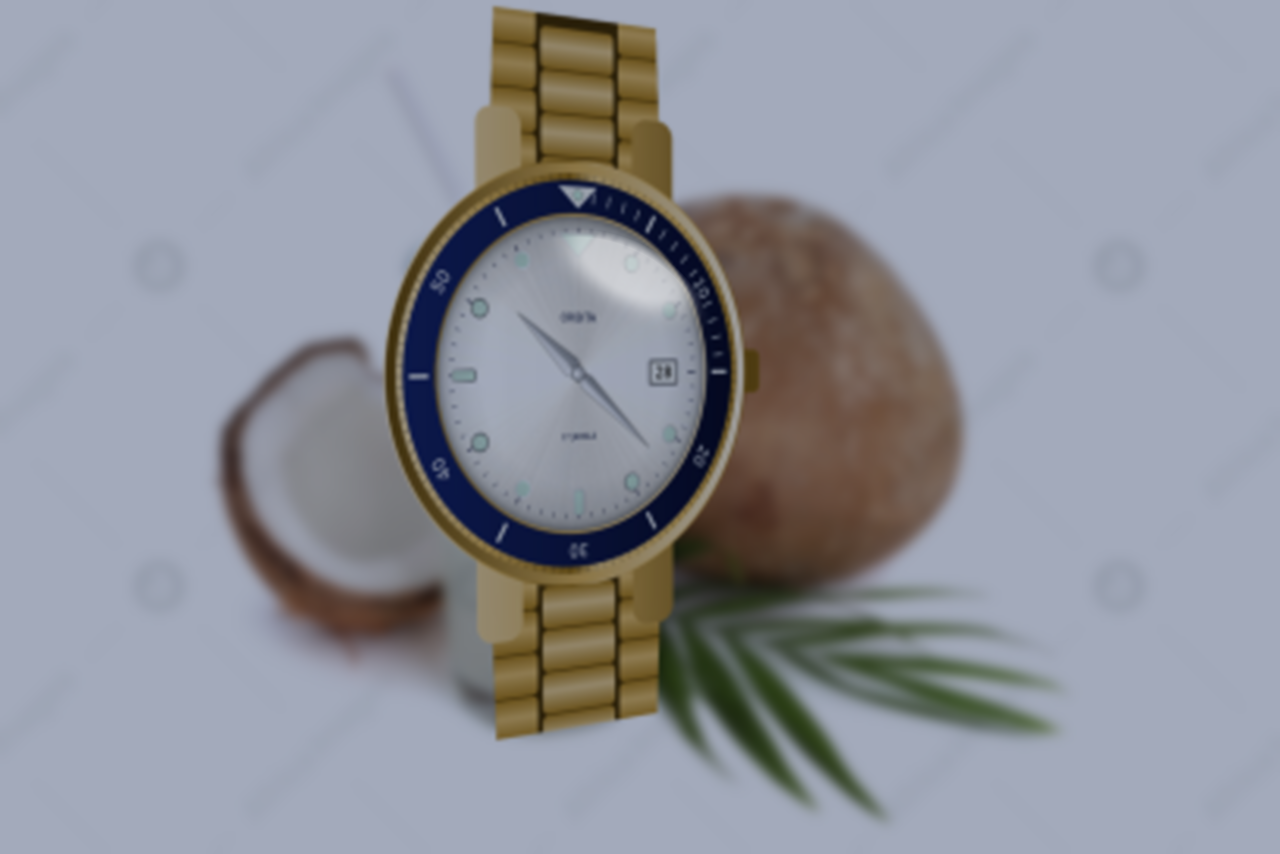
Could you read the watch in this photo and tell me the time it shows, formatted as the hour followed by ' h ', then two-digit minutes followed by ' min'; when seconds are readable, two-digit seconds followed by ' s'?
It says 10 h 22 min
